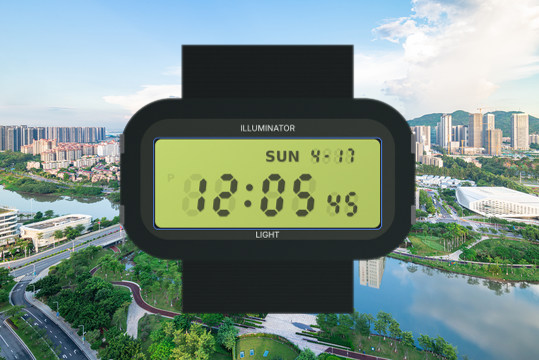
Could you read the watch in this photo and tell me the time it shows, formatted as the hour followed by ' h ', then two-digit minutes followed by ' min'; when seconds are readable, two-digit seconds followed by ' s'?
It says 12 h 05 min 45 s
